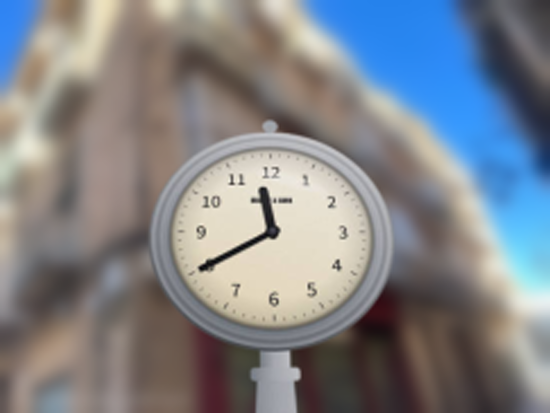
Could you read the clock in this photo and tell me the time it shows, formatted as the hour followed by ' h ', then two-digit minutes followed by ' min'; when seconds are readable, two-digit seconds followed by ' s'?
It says 11 h 40 min
